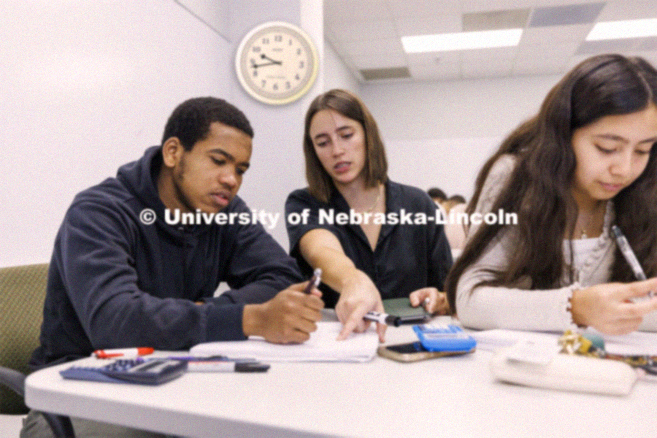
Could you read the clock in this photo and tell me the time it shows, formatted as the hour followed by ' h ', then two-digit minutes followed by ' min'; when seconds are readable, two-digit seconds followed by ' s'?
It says 9 h 43 min
